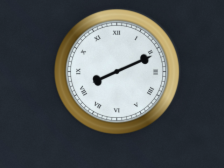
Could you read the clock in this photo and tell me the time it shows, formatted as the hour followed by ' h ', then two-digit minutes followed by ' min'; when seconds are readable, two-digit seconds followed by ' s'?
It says 8 h 11 min
